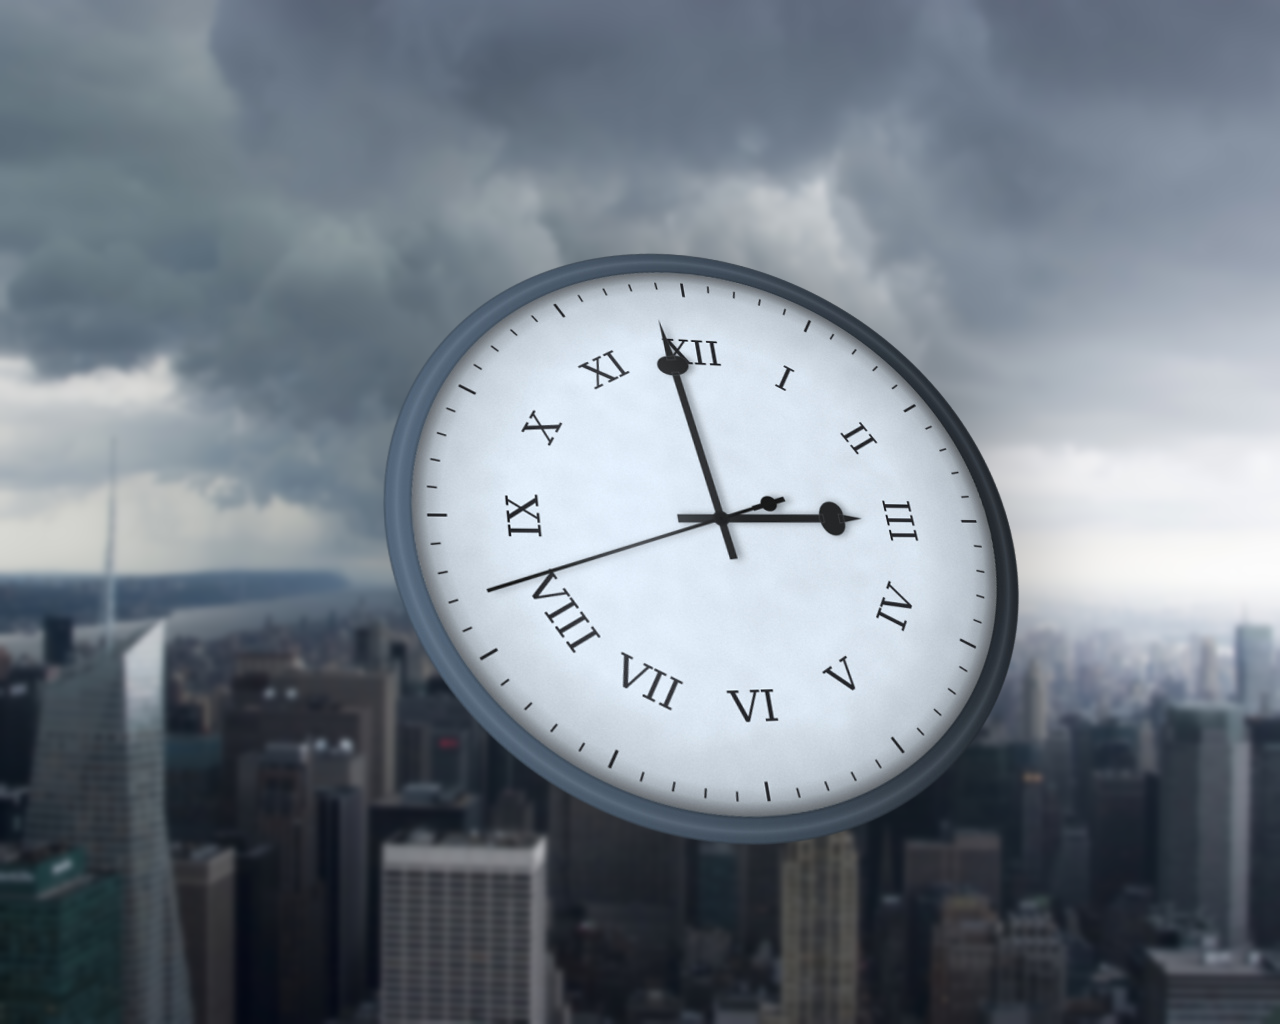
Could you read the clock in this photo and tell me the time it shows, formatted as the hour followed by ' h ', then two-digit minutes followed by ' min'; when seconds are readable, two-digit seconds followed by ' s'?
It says 2 h 58 min 42 s
